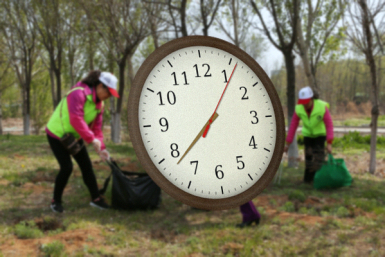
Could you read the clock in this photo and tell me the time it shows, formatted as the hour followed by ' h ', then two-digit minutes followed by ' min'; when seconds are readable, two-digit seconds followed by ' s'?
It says 7 h 38 min 06 s
